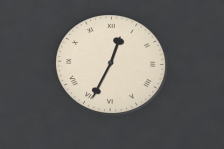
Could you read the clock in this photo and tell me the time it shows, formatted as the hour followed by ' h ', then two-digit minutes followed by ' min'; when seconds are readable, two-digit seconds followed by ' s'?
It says 12 h 34 min
